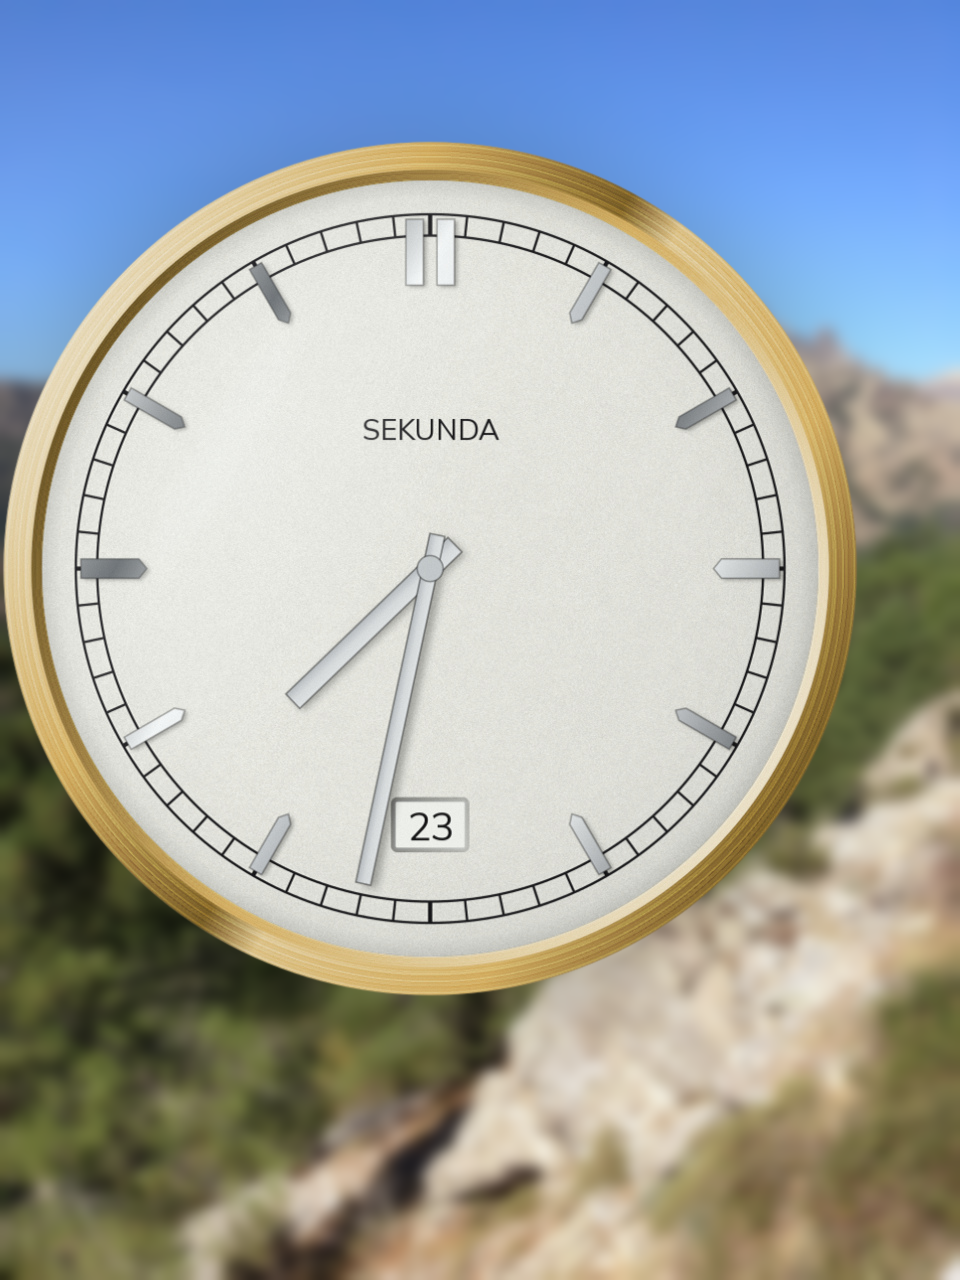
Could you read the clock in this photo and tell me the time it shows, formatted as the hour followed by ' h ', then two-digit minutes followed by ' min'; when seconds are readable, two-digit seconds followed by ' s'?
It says 7 h 32 min
